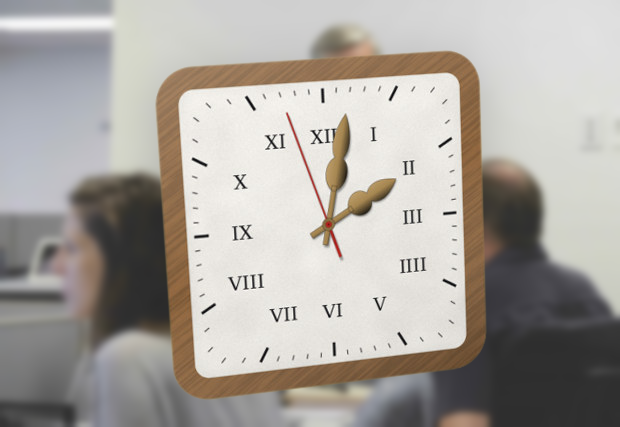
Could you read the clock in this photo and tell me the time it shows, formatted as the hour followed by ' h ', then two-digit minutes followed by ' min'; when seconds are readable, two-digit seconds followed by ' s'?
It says 2 h 01 min 57 s
